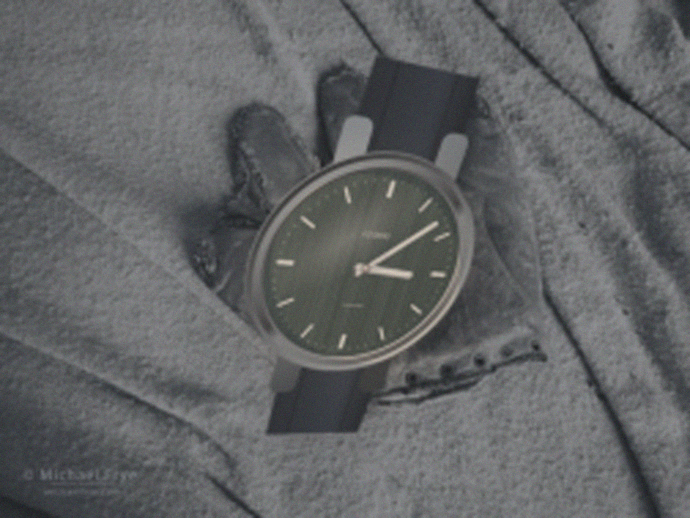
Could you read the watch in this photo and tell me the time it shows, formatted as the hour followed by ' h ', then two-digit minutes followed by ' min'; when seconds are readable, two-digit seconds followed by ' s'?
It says 3 h 08 min
